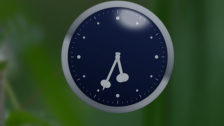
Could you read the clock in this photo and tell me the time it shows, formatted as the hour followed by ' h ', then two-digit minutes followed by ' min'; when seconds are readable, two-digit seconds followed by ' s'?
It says 5 h 34 min
